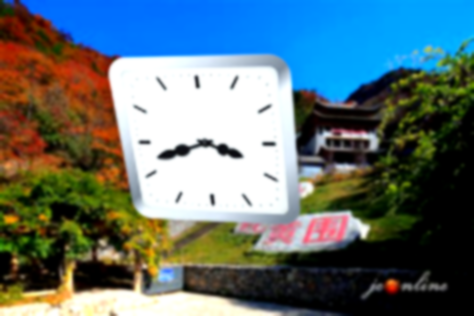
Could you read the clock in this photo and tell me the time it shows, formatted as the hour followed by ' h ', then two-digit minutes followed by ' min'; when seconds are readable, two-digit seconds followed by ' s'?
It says 3 h 42 min
